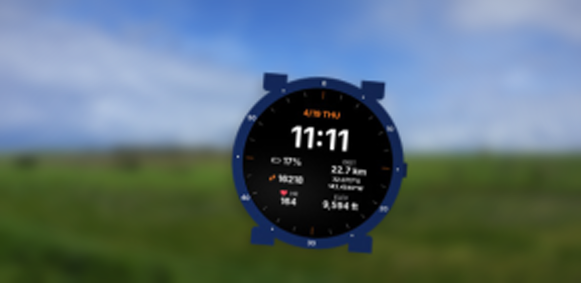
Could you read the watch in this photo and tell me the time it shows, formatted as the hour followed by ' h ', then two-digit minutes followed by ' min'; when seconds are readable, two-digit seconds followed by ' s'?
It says 11 h 11 min
